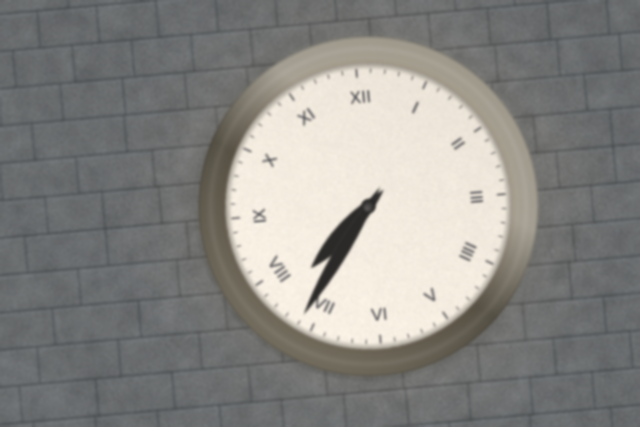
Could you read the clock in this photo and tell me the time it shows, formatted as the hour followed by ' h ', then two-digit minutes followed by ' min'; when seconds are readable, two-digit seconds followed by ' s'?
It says 7 h 36 min
